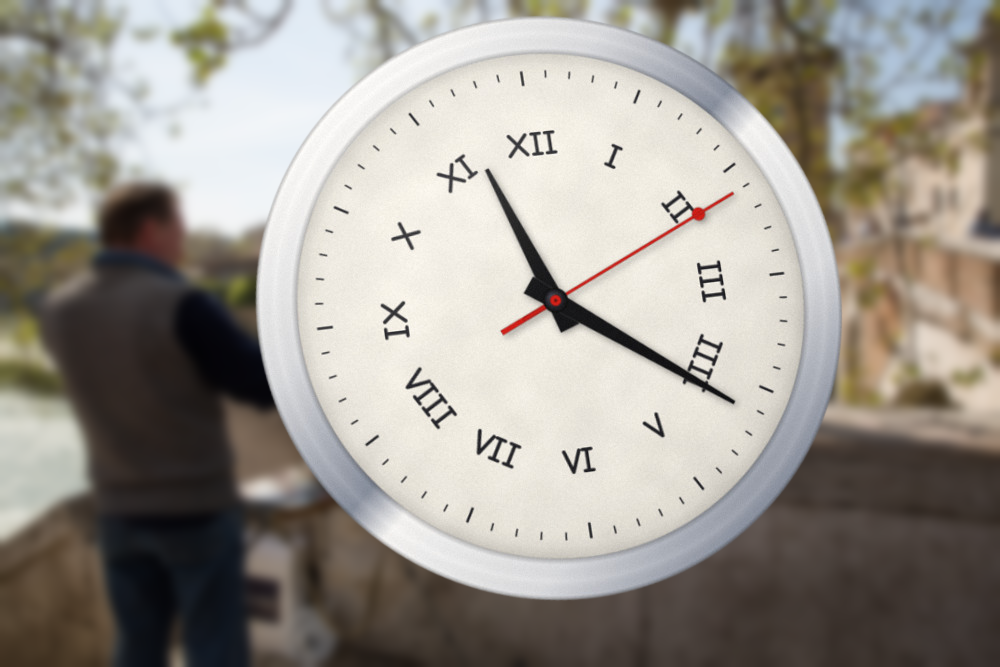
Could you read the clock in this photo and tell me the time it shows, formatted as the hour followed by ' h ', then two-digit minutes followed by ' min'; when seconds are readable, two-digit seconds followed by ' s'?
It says 11 h 21 min 11 s
